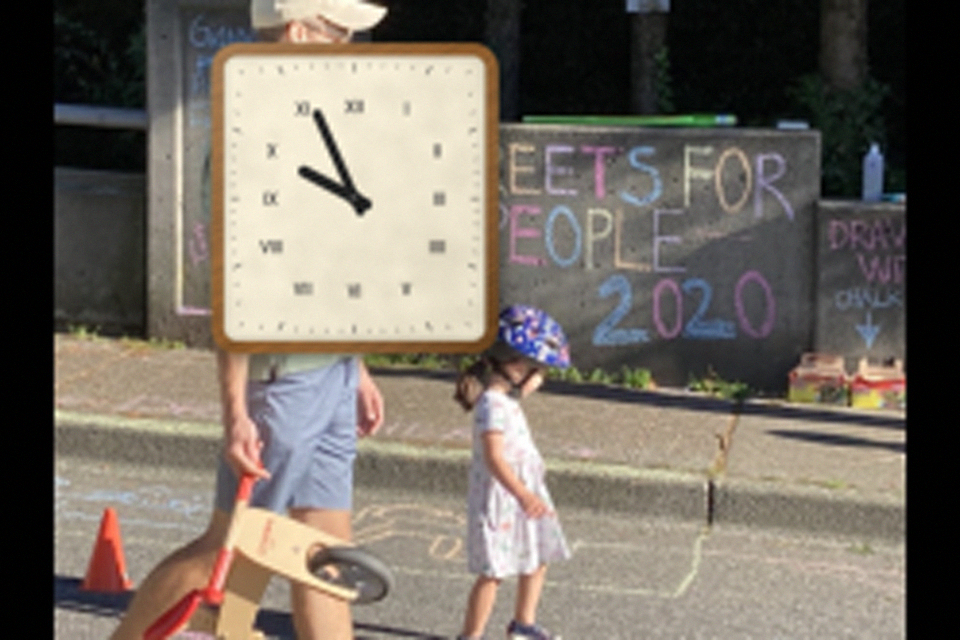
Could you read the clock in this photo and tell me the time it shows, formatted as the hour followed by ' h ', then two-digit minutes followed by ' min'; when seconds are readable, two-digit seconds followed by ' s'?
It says 9 h 56 min
